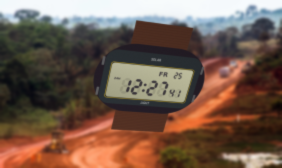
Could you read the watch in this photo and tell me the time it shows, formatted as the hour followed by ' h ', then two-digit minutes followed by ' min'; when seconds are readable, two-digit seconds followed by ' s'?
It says 12 h 27 min 41 s
